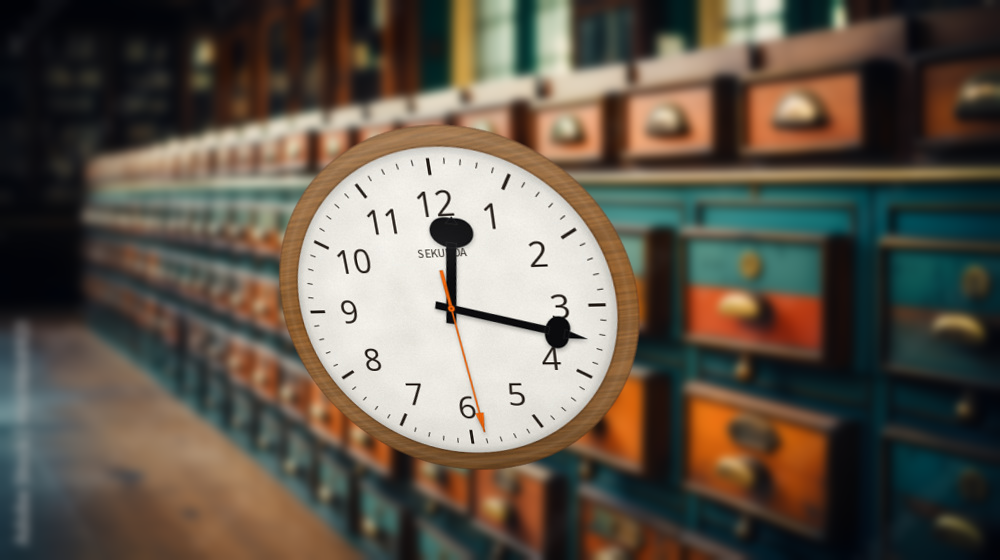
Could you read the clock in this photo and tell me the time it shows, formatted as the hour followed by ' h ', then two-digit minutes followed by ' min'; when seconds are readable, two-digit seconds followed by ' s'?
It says 12 h 17 min 29 s
